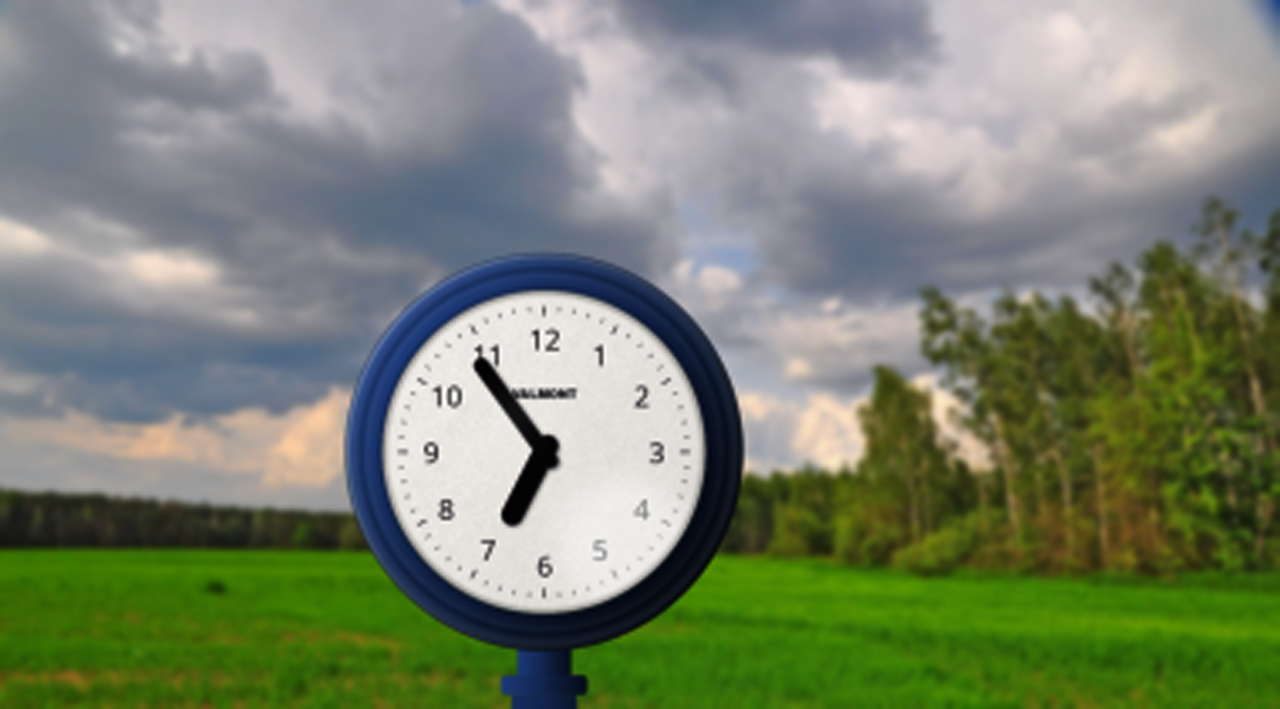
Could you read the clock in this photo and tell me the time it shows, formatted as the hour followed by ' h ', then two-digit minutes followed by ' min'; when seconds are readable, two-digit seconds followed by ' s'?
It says 6 h 54 min
